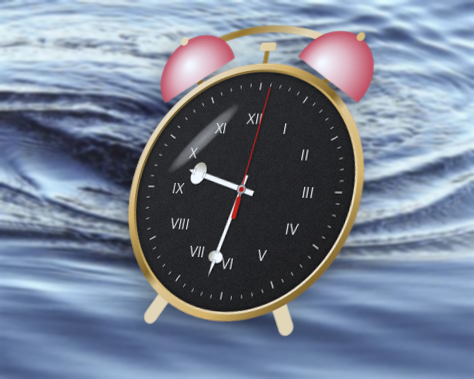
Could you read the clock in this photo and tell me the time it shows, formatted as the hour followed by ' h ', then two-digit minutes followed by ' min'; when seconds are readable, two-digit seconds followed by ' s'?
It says 9 h 32 min 01 s
